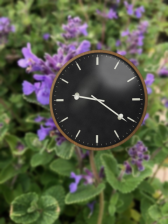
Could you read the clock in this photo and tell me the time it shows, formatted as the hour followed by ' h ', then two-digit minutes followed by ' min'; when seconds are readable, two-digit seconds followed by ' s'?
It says 9 h 21 min
